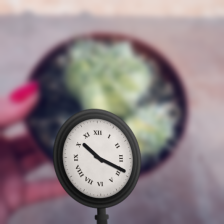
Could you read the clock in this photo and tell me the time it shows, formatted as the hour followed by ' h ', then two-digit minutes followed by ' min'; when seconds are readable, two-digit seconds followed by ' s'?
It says 10 h 19 min
